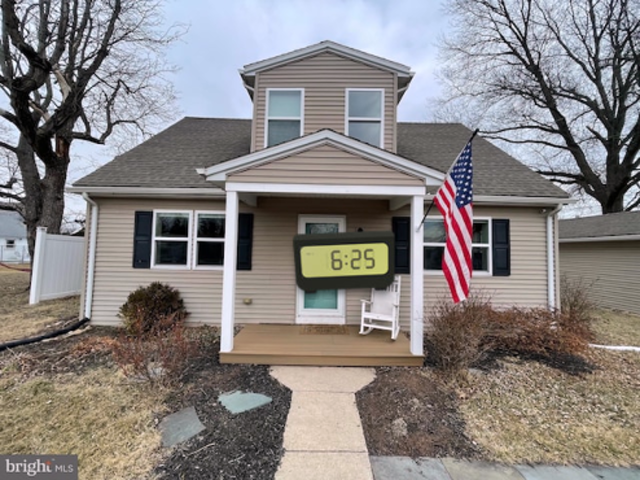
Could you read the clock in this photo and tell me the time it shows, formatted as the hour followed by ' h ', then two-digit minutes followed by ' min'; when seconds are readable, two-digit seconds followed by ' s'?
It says 6 h 25 min
